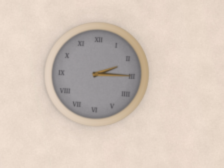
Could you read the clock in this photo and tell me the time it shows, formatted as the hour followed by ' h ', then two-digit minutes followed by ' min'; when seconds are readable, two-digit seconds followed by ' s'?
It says 2 h 15 min
